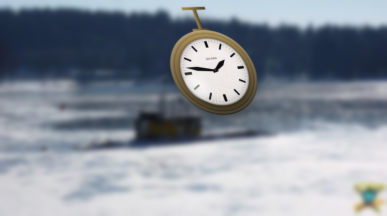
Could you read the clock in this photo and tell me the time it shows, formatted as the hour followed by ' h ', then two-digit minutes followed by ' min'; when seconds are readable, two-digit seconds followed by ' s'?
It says 1 h 47 min
